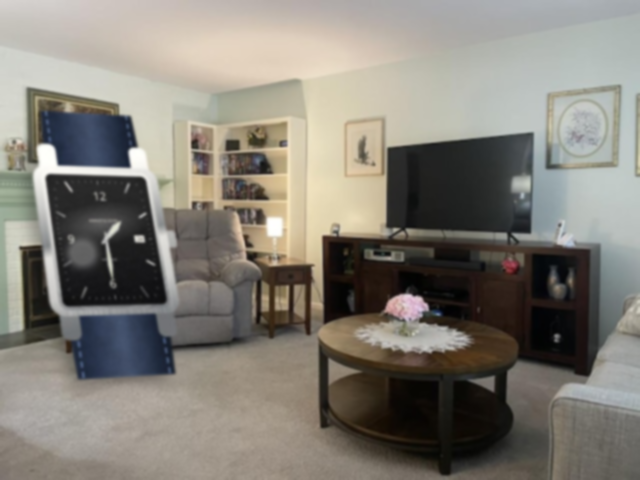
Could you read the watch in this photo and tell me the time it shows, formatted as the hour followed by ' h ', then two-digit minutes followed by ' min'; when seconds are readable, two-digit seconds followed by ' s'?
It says 1 h 30 min
